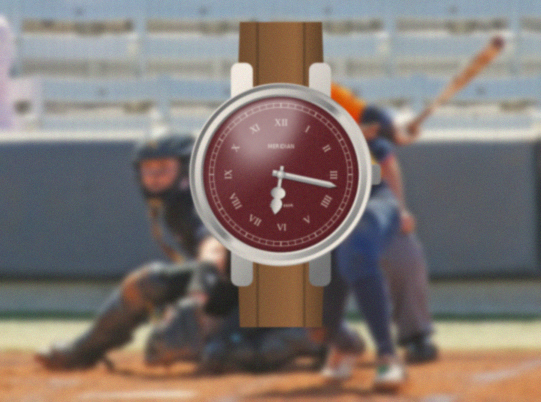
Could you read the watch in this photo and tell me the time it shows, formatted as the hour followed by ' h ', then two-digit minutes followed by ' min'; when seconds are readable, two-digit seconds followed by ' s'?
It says 6 h 17 min
